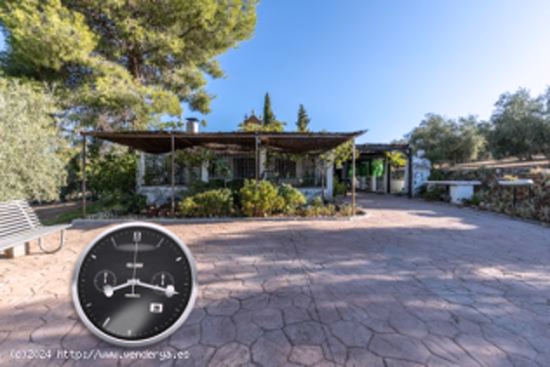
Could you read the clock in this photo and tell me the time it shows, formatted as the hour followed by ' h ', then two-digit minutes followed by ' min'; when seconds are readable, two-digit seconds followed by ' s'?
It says 8 h 17 min
